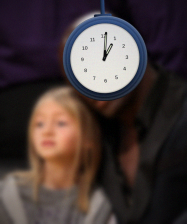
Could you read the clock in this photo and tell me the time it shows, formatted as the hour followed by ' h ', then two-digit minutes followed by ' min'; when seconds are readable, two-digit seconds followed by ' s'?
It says 1 h 01 min
